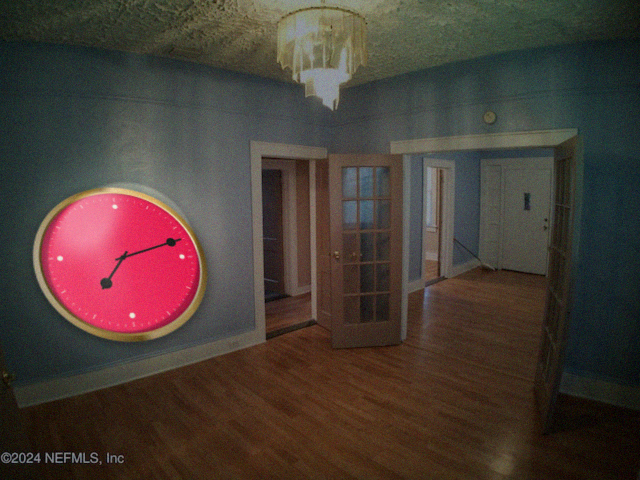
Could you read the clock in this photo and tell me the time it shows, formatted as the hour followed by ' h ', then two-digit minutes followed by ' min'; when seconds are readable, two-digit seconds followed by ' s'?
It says 7 h 12 min
